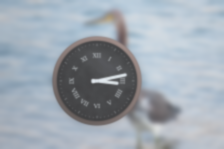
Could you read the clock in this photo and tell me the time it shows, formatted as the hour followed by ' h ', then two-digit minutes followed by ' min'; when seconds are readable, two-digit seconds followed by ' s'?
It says 3 h 13 min
